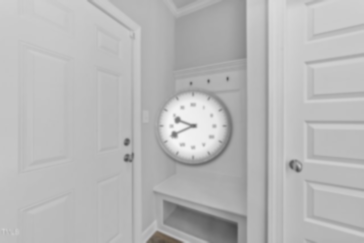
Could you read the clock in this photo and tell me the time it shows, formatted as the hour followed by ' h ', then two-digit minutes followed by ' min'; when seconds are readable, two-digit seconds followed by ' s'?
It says 9 h 41 min
